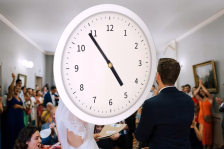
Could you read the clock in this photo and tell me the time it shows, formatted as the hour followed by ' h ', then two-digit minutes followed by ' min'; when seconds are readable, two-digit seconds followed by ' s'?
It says 4 h 54 min
